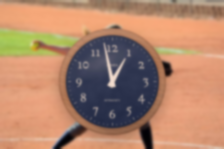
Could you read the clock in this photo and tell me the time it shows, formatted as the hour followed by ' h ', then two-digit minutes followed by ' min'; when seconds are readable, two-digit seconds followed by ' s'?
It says 12 h 58 min
